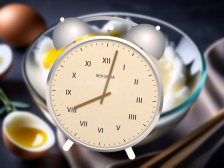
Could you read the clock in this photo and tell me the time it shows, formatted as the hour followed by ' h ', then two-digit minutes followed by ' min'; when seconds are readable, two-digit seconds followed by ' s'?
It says 8 h 02 min
